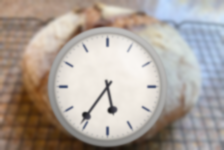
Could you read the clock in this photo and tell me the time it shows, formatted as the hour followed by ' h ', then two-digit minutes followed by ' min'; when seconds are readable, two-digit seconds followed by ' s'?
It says 5 h 36 min
